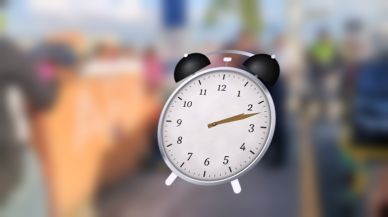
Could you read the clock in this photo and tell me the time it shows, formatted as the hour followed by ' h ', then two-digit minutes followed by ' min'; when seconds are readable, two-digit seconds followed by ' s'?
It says 2 h 12 min
